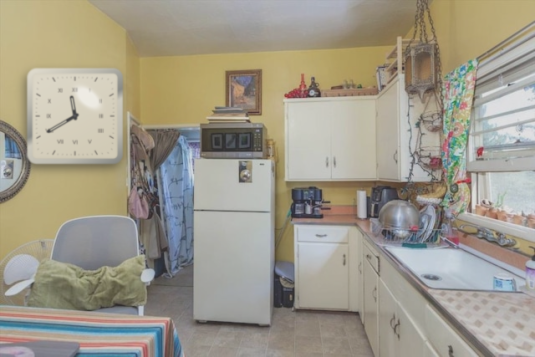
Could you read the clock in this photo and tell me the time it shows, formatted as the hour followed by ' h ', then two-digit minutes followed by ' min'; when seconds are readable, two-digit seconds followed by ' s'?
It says 11 h 40 min
